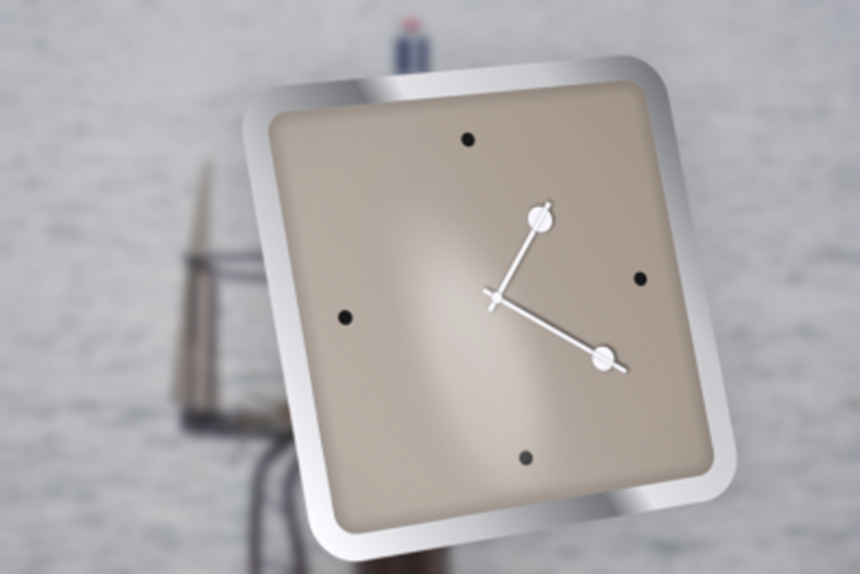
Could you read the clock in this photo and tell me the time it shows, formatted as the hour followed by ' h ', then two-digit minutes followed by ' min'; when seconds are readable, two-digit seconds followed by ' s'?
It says 1 h 21 min
